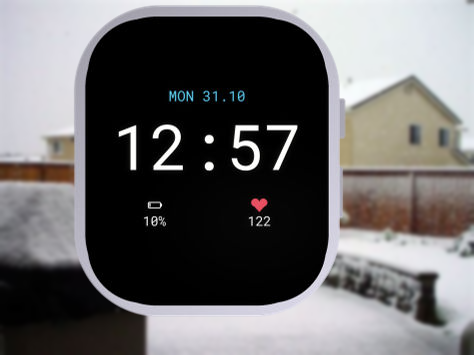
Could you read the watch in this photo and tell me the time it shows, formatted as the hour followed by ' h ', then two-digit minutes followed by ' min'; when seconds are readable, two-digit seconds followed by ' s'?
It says 12 h 57 min
